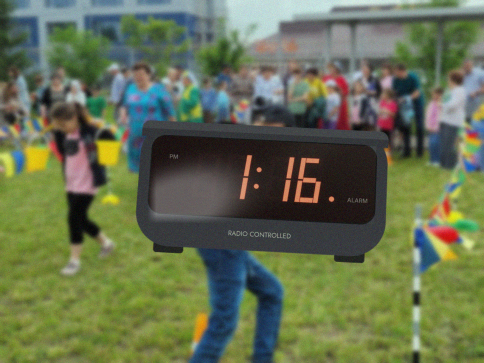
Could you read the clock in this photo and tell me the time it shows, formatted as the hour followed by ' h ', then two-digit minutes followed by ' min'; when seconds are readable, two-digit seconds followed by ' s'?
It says 1 h 16 min
